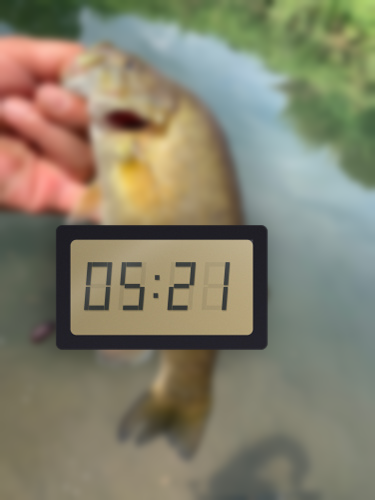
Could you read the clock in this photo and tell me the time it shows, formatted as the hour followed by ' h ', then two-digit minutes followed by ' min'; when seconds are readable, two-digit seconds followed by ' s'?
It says 5 h 21 min
